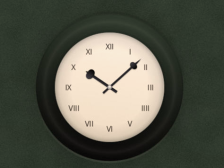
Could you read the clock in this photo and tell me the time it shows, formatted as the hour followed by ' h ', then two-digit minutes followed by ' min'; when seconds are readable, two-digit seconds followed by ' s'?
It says 10 h 08 min
